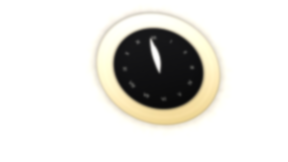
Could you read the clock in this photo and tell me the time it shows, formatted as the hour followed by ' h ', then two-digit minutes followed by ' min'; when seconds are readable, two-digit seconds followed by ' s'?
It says 11 h 59 min
